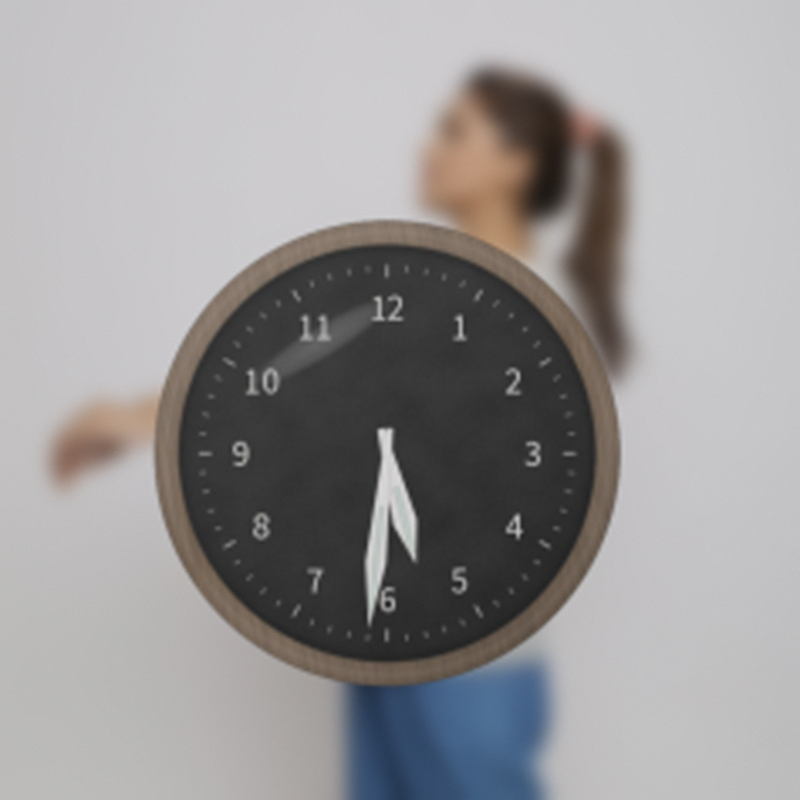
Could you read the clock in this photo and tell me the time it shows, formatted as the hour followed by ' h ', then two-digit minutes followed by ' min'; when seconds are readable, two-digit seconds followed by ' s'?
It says 5 h 31 min
